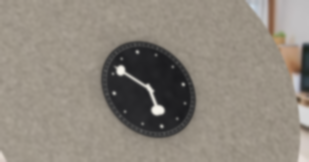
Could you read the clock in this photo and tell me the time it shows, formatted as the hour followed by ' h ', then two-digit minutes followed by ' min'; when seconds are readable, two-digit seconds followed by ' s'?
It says 5 h 52 min
